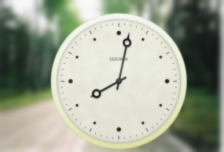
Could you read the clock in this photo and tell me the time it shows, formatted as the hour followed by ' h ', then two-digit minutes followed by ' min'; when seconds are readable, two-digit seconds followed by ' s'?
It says 8 h 02 min
